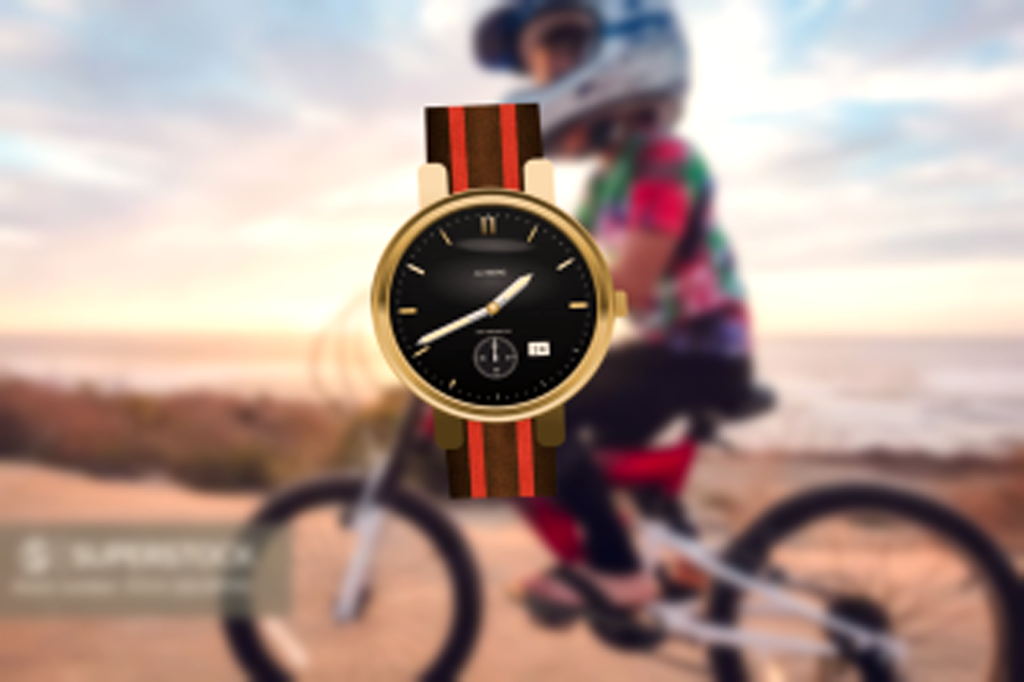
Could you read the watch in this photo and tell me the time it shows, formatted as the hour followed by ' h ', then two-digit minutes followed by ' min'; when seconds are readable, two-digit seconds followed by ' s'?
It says 1 h 41 min
